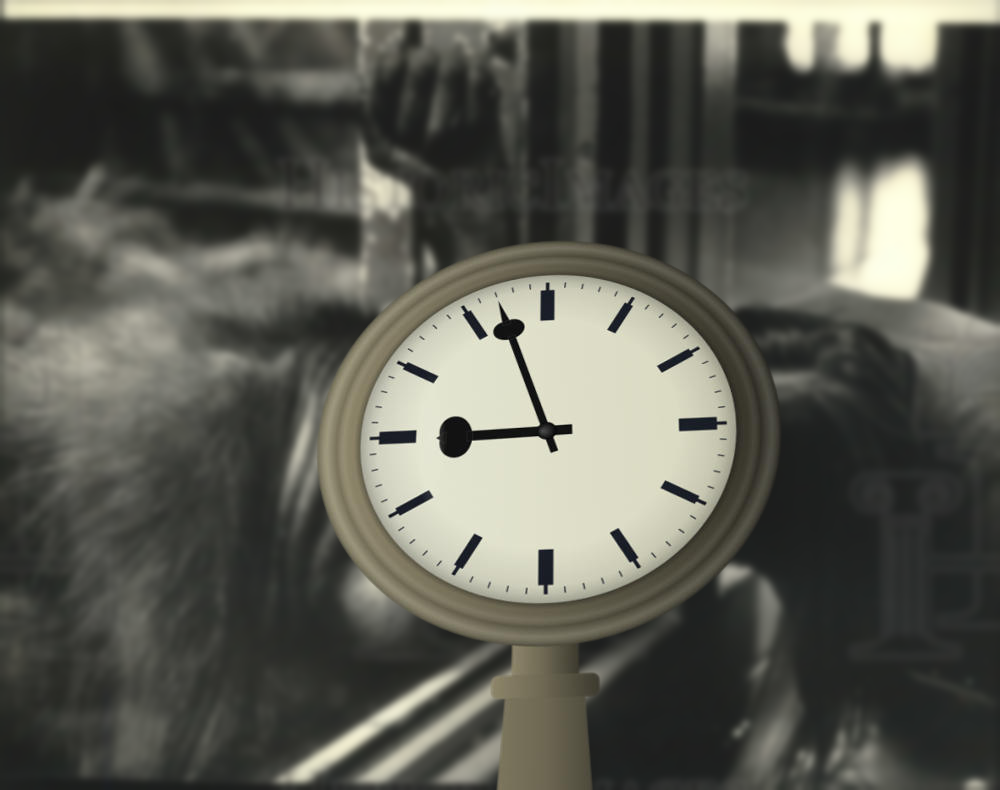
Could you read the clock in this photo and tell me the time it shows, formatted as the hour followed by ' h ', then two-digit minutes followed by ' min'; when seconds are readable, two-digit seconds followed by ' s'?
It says 8 h 57 min
